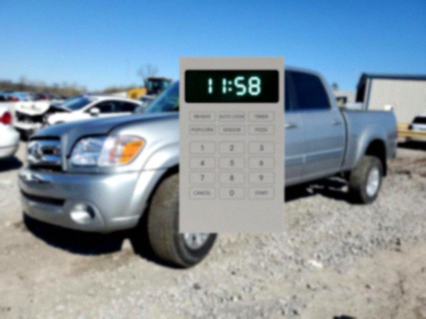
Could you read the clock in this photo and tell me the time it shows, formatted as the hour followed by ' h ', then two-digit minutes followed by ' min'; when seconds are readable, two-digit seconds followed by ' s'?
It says 11 h 58 min
